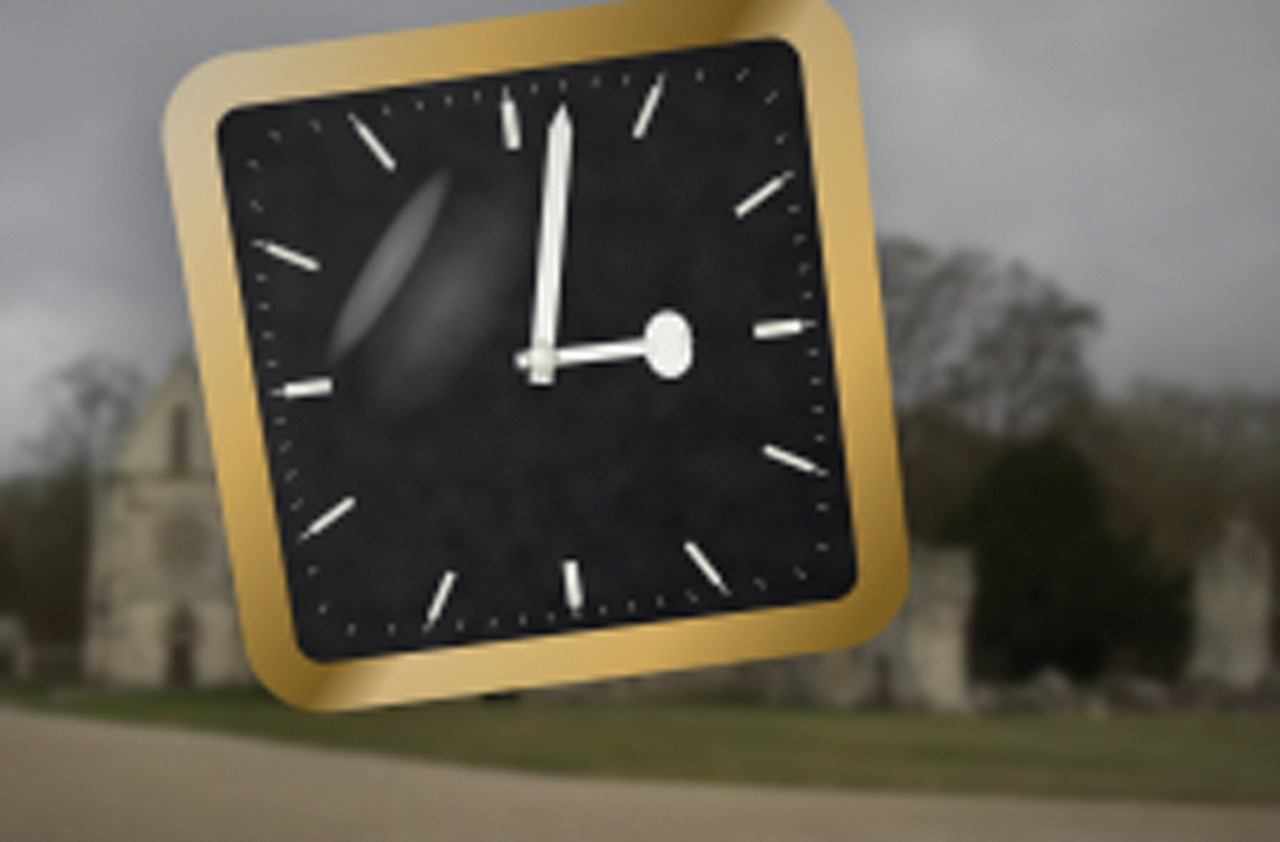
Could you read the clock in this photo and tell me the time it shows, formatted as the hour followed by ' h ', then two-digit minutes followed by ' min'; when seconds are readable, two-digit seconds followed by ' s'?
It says 3 h 02 min
